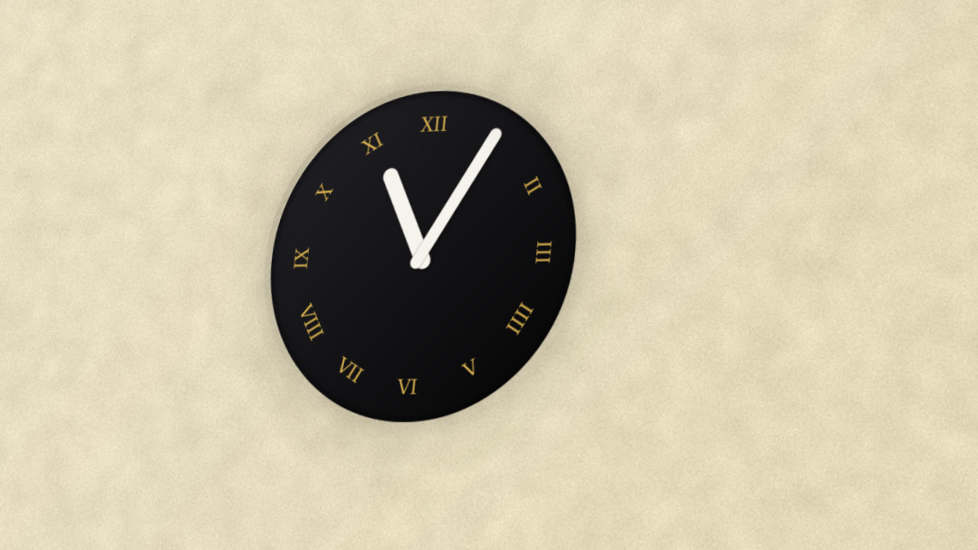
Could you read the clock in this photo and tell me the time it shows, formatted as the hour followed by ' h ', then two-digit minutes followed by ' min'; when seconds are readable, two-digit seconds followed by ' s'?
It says 11 h 05 min
